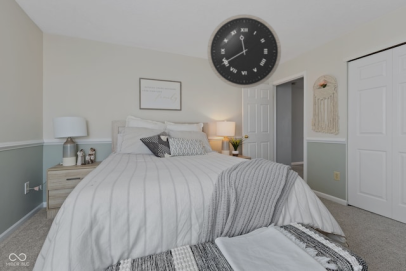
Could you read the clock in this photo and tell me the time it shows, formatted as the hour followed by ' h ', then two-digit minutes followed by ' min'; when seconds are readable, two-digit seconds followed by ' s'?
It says 11 h 40 min
